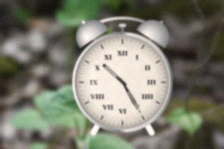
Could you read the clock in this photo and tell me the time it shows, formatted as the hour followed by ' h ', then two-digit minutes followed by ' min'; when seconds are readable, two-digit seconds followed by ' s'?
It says 10 h 25 min
